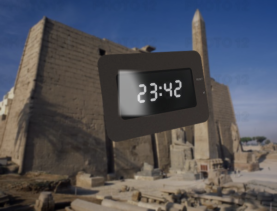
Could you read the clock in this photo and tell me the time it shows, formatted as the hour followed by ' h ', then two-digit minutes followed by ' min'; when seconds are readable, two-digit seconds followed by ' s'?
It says 23 h 42 min
